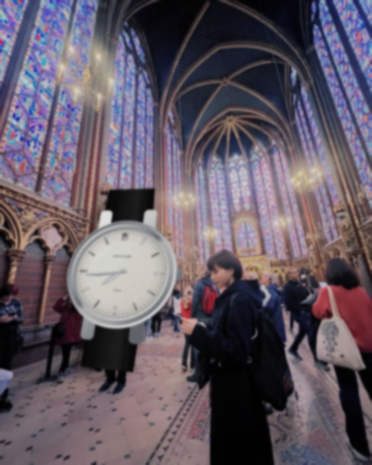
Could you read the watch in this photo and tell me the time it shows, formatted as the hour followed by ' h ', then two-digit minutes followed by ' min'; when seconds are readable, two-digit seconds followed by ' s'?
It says 7 h 44 min
